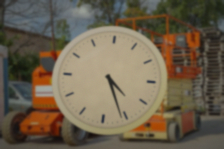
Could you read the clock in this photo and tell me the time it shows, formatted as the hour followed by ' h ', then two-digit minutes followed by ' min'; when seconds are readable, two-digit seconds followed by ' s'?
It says 4 h 26 min
